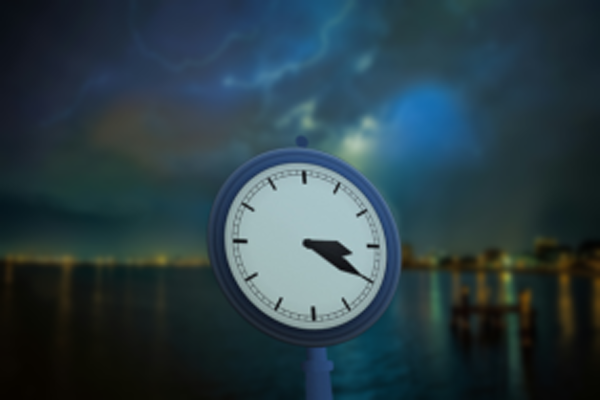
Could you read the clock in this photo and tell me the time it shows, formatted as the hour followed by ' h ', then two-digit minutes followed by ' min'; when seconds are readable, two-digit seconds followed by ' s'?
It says 3 h 20 min
